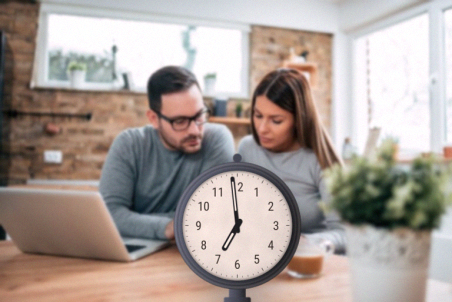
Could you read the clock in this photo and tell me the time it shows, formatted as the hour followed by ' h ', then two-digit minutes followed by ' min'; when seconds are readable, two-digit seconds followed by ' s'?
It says 6 h 59 min
